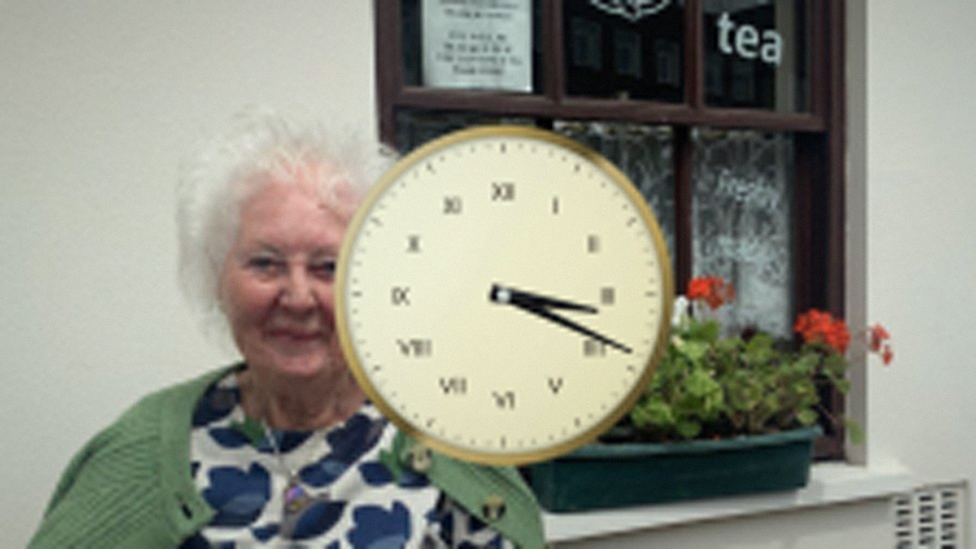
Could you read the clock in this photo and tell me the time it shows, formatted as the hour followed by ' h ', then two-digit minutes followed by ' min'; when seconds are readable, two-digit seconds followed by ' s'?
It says 3 h 19 min
